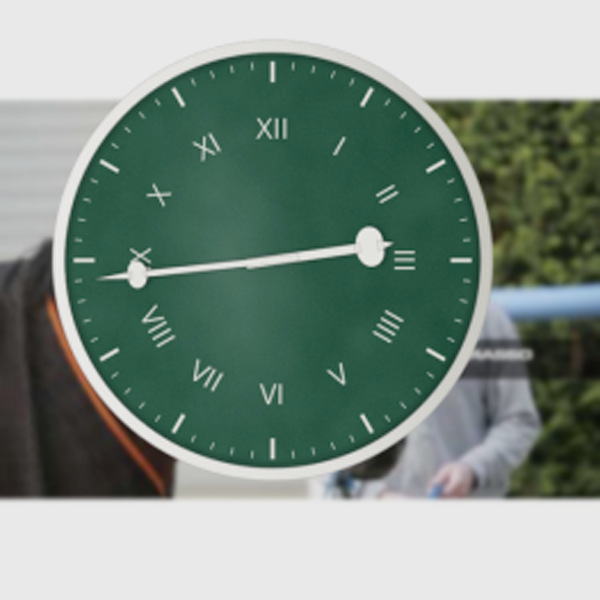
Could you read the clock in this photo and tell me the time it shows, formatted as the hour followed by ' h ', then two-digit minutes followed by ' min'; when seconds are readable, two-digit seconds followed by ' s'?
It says 2 h 44 min
